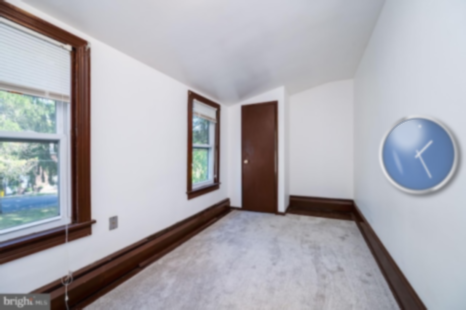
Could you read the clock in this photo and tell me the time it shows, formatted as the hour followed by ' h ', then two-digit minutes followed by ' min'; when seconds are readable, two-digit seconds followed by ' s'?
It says 1 h 25 min
